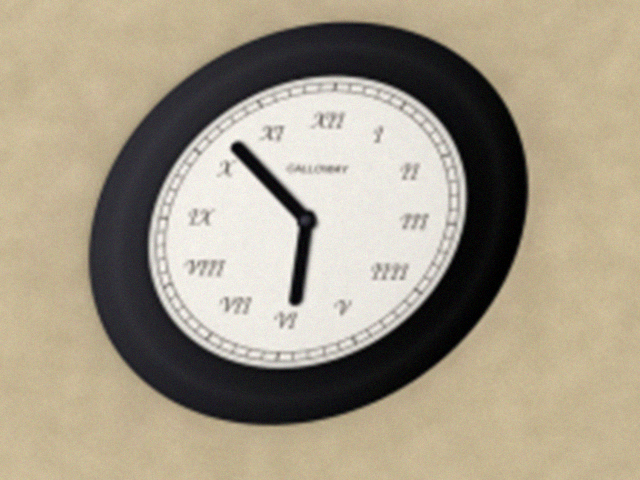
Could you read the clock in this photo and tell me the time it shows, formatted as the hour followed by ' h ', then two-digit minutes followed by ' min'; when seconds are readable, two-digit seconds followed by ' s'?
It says 5 h 52 min
